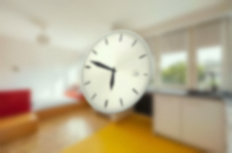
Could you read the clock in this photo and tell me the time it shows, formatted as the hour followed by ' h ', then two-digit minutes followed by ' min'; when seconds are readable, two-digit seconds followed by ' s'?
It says 5 h 47 min
